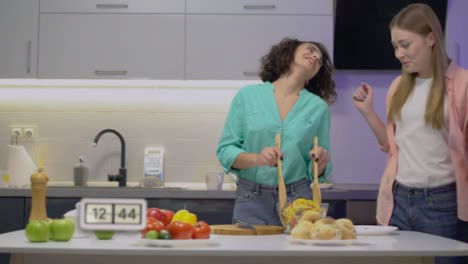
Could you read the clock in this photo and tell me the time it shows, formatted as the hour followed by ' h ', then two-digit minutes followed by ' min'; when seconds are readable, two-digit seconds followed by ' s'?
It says 12 h 44 min
